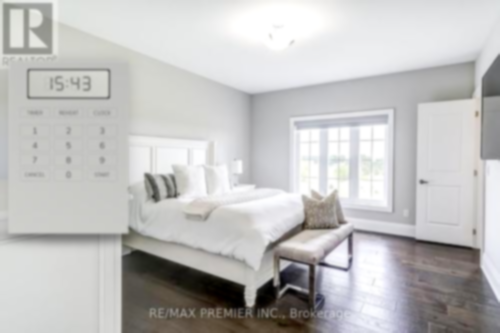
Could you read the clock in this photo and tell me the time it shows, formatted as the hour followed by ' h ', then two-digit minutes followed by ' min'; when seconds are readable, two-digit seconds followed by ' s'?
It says 15 h 43 min
